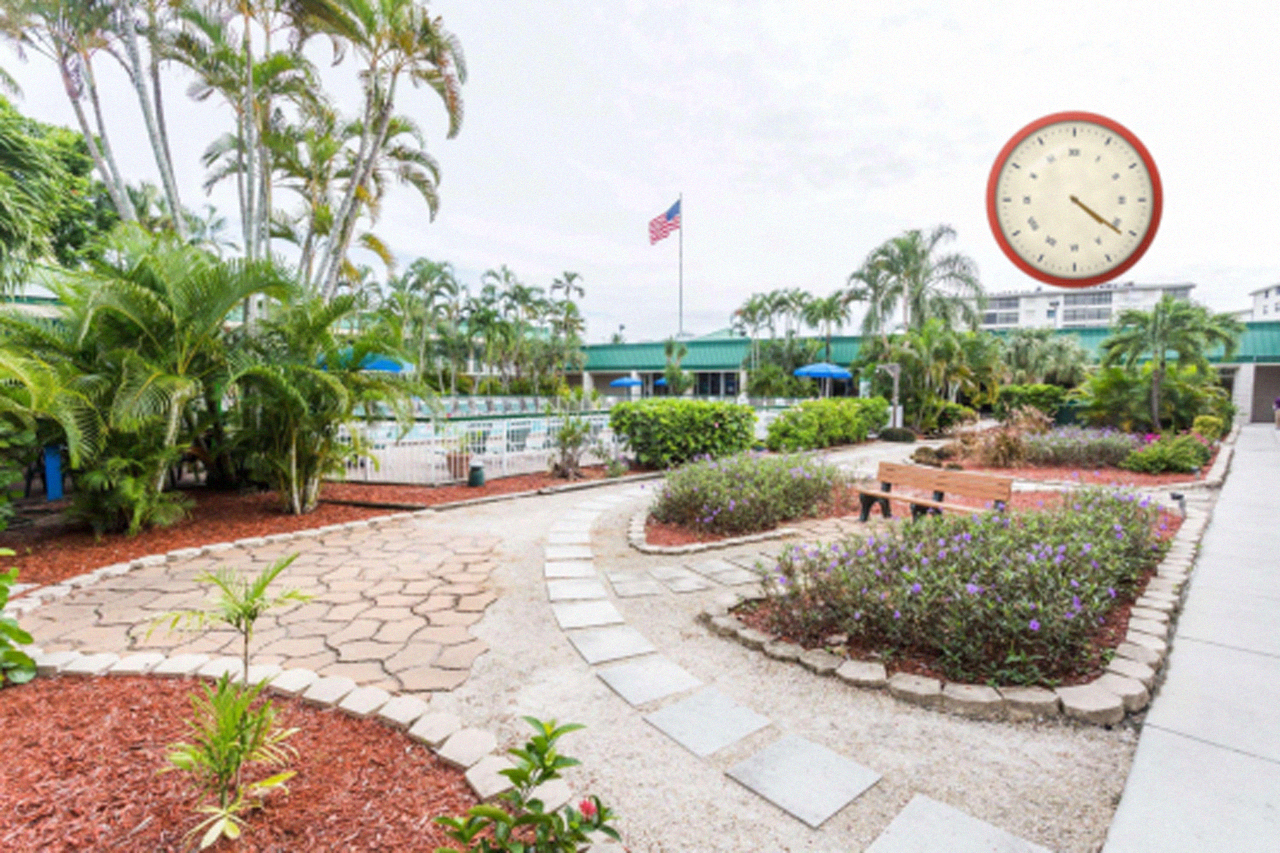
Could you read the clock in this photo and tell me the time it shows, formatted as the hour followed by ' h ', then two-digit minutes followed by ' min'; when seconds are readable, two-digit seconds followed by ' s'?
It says 4 h 21 min
